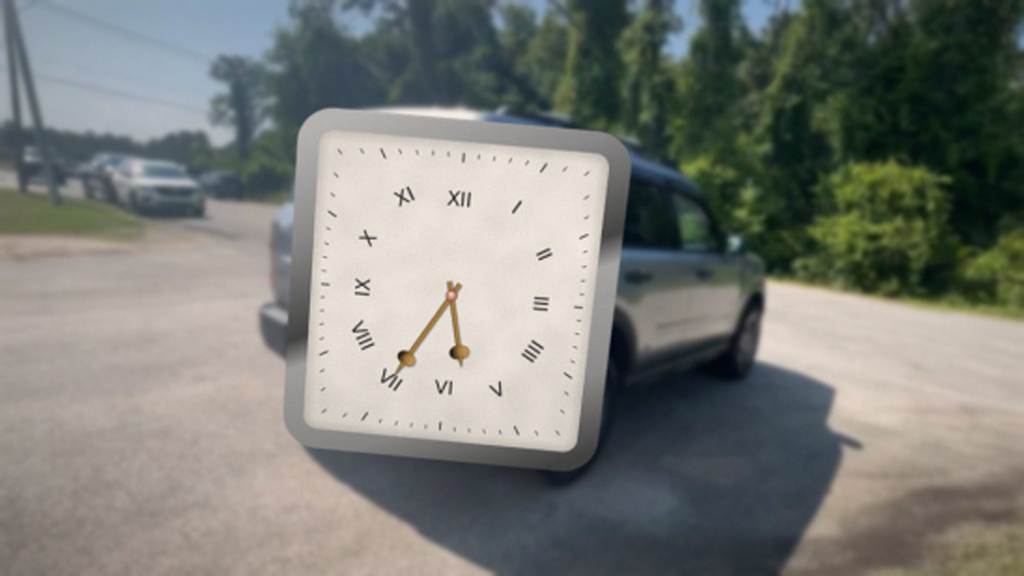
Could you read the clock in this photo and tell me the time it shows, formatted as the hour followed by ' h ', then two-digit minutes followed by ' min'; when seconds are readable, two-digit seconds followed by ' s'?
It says 5 h 35 min
